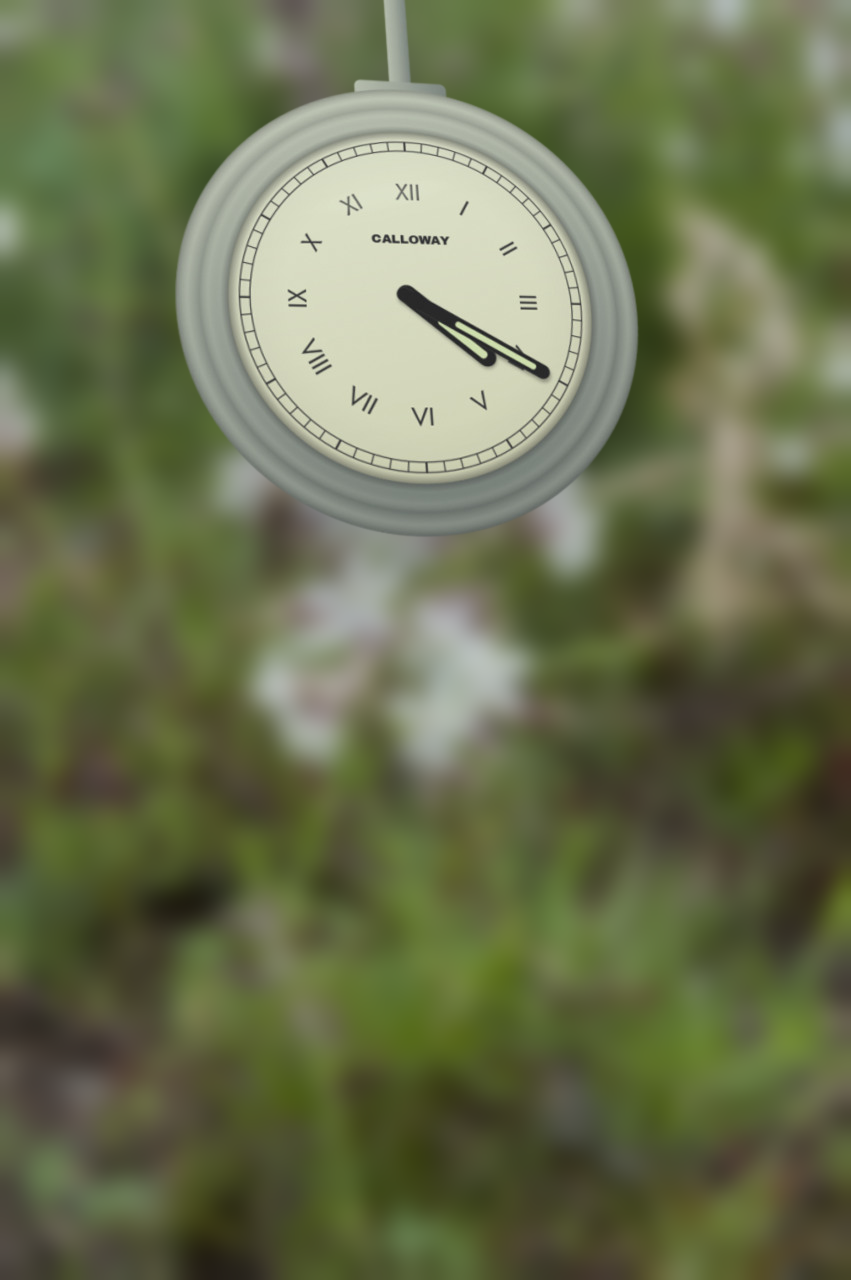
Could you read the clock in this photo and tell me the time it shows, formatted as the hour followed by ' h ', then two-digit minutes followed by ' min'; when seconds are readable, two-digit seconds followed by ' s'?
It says 4 h 20 min
